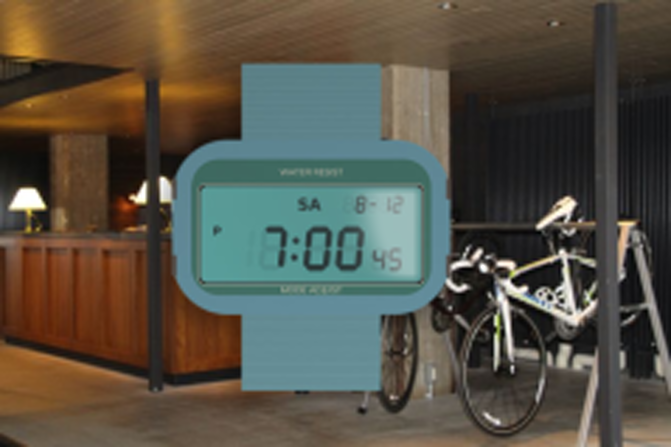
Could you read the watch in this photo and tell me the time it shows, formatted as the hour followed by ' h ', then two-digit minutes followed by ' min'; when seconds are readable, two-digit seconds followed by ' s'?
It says 7 h 00 min 45 s
